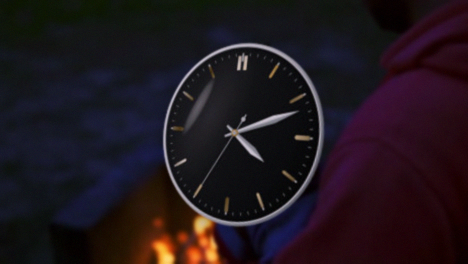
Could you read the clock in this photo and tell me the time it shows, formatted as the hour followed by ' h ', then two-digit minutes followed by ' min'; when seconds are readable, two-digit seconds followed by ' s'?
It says 4 h 11 min 35 s
